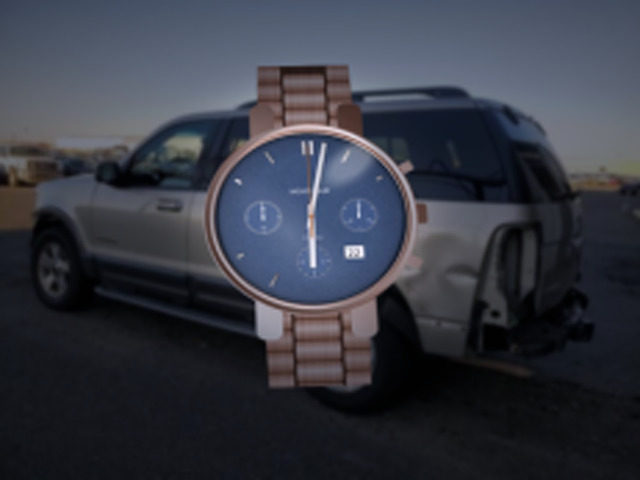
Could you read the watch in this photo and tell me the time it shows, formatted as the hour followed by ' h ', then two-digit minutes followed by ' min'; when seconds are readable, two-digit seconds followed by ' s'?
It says 6 h 02 min
